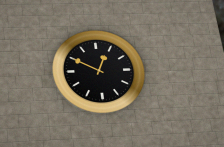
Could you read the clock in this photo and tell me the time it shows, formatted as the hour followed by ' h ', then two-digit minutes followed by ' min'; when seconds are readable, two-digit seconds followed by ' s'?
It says 12 h 50 min
